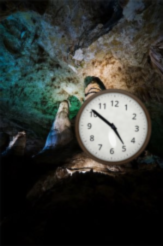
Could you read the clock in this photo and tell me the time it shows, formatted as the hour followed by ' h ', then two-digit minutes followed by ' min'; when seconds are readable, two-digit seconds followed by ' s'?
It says 4 h 51 min
